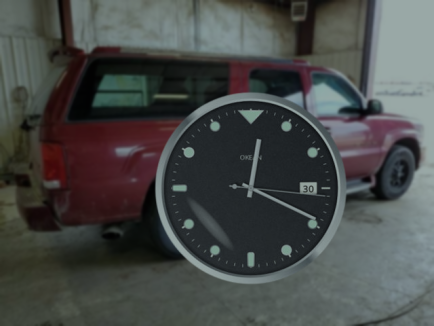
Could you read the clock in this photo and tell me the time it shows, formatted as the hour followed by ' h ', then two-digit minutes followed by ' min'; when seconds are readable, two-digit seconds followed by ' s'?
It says 12 h 19 min 16 s
